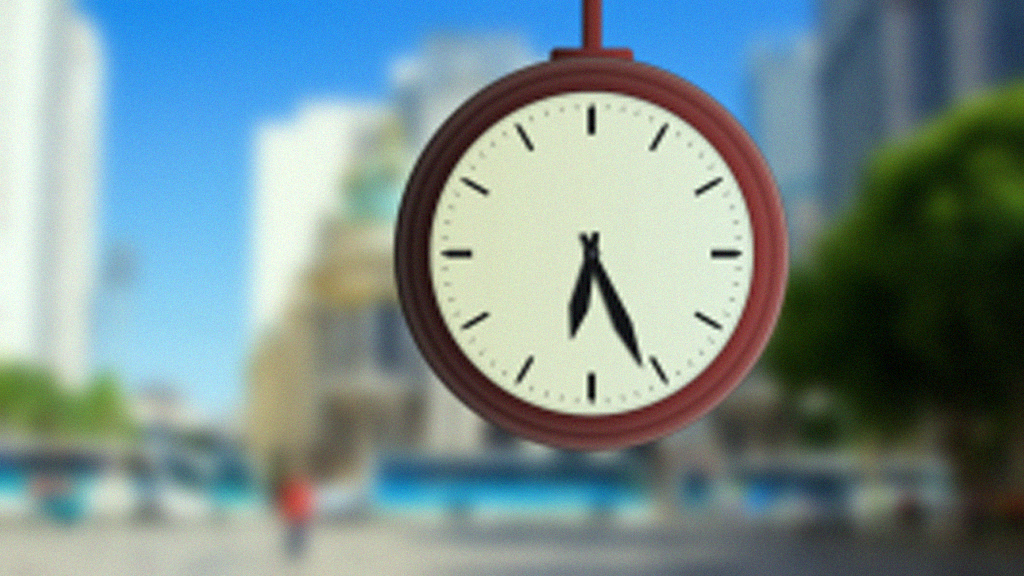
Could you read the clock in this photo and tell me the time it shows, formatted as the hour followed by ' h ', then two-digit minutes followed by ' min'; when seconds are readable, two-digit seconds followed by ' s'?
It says 6 h 26 min
